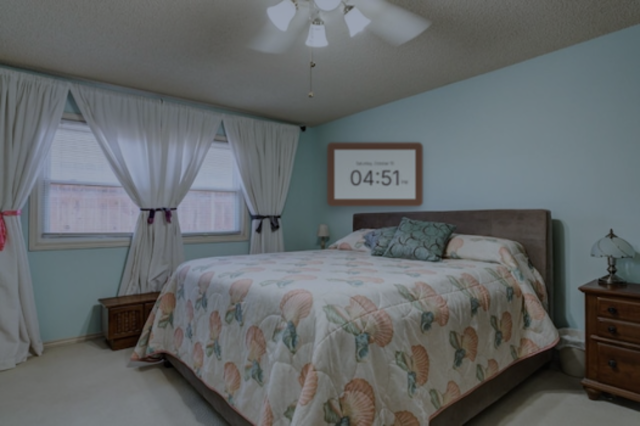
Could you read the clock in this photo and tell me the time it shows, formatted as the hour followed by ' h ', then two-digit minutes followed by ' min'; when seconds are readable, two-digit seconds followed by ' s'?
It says 4 h 51 min
